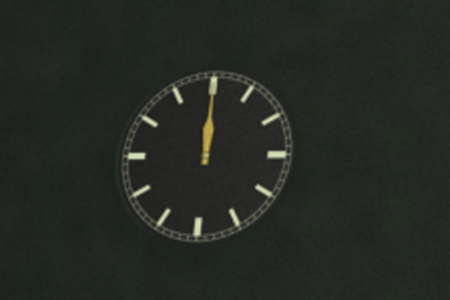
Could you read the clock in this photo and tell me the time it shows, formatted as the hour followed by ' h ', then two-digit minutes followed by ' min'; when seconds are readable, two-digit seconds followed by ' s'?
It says 12 h 00 min
